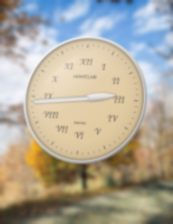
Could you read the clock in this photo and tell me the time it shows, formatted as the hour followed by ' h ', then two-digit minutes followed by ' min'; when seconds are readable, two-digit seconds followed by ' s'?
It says 2 h 44 min
